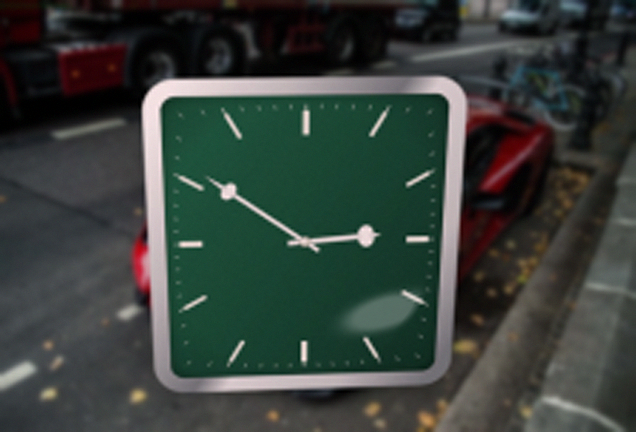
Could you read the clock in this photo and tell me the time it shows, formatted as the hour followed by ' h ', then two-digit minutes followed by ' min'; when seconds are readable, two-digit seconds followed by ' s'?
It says 2 h 51 min
